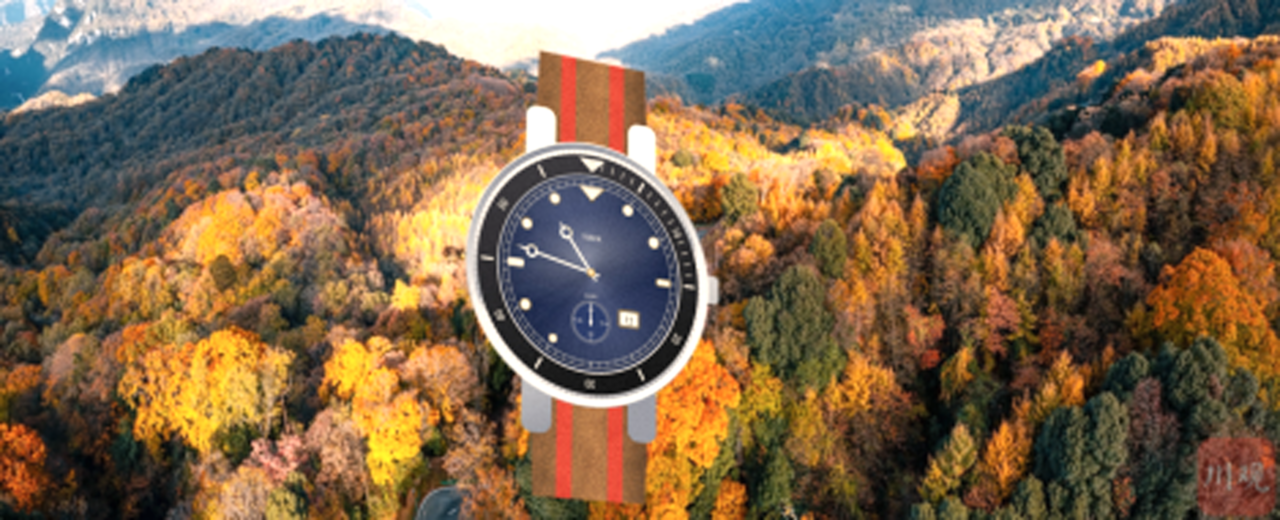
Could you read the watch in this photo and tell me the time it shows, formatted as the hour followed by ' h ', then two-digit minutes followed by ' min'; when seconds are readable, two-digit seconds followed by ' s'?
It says 10 h 47 min
